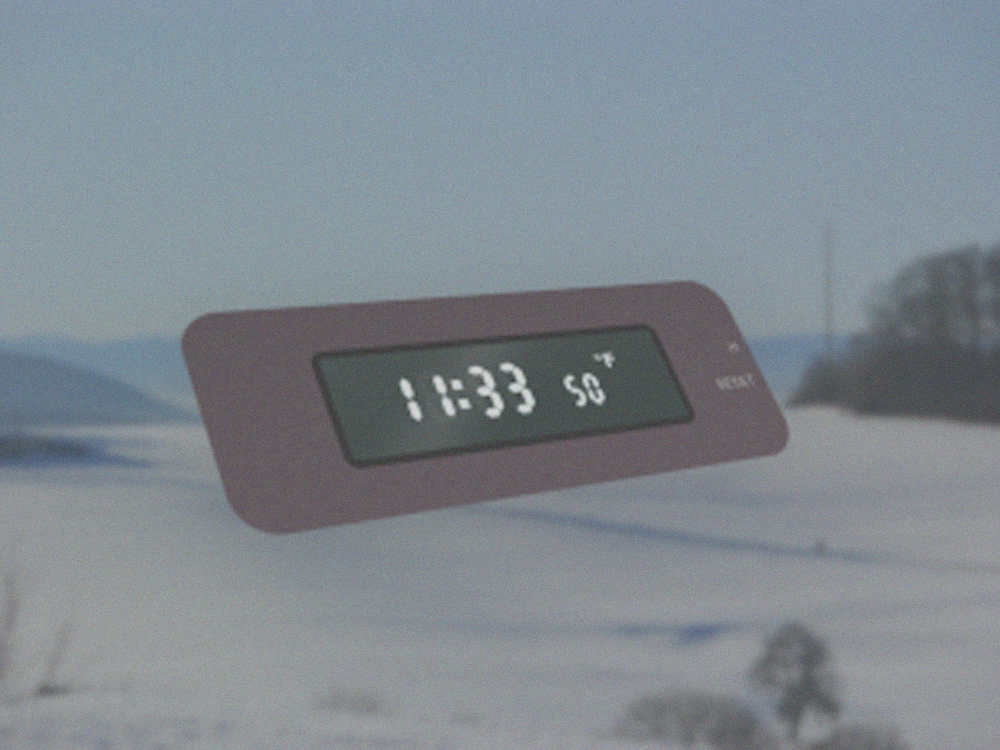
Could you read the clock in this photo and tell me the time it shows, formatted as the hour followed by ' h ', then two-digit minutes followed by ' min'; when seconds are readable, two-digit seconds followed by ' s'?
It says 11 h 33 min
